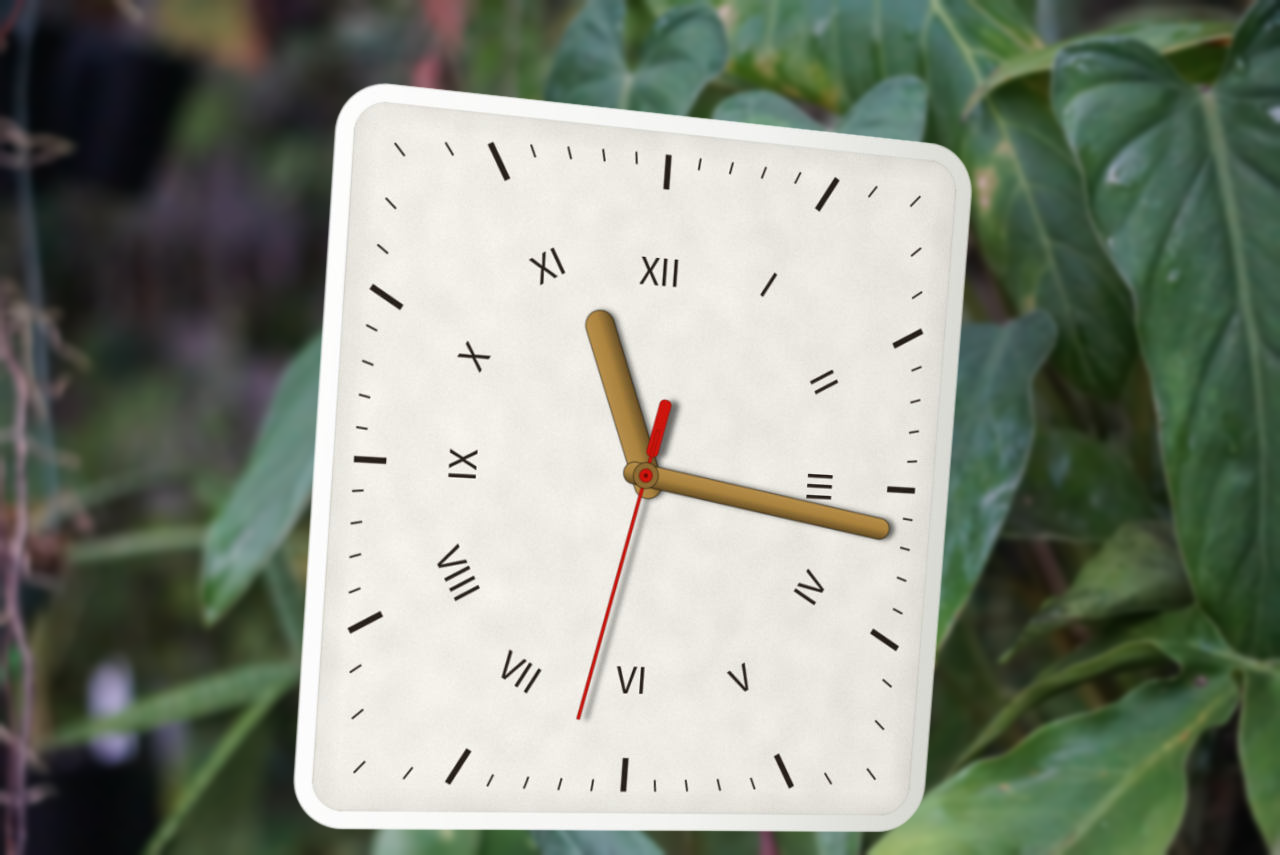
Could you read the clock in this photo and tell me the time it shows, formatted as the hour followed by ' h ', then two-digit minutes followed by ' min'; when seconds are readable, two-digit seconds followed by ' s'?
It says 11 h 16 min 32 s
